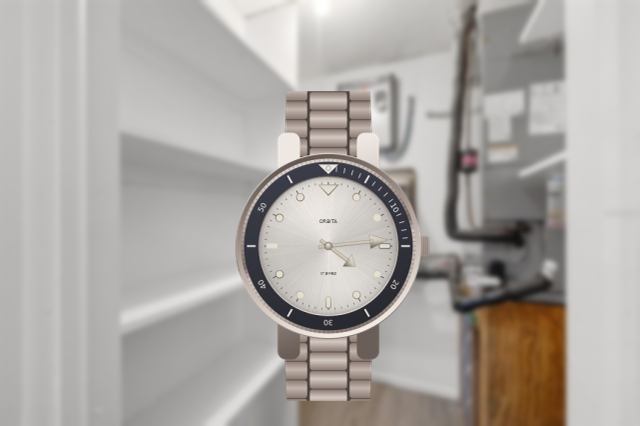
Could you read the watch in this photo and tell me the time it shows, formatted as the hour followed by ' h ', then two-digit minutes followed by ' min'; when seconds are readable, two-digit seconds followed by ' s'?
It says 4 h 14 min
